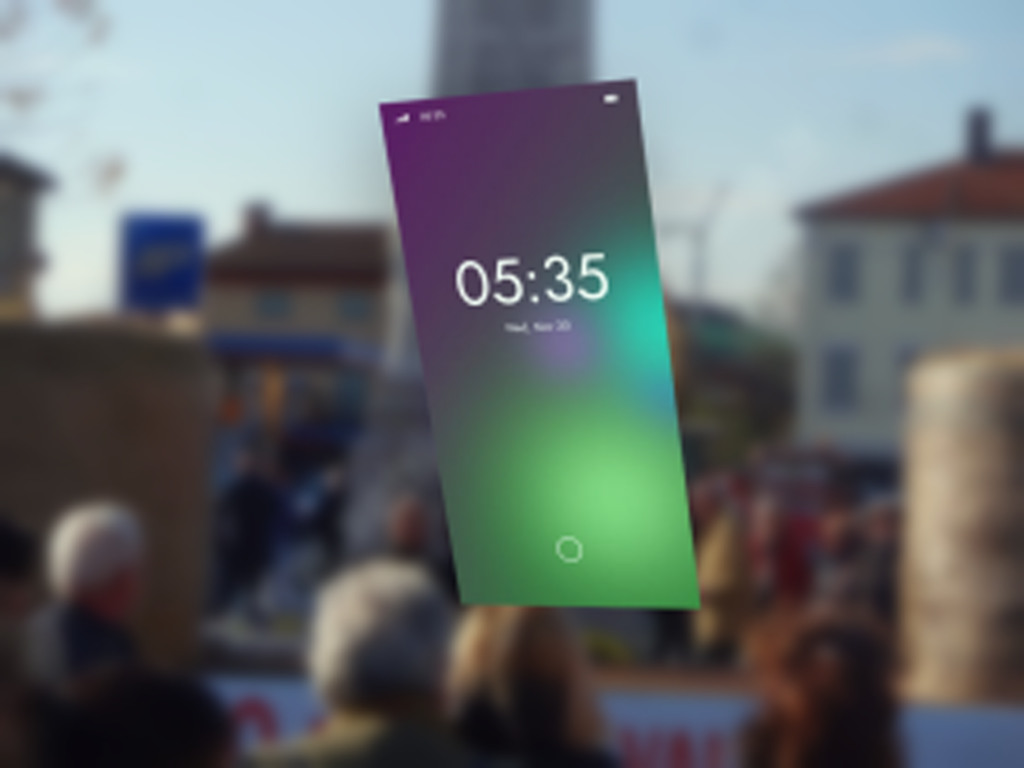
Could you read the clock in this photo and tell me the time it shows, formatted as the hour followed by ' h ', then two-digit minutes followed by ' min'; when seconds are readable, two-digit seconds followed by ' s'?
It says 5 h 35 min
